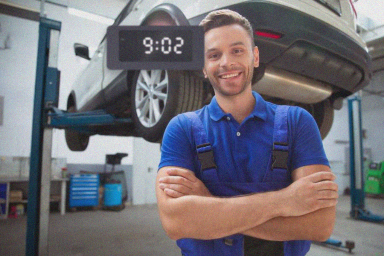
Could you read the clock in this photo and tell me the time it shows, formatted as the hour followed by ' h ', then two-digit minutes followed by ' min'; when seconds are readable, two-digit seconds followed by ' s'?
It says 9 h 02 min
